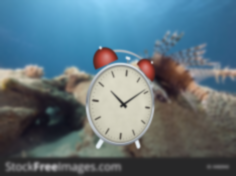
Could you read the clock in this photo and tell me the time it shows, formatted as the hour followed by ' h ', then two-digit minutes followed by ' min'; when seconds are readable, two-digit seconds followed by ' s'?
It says 10 h 09 min
